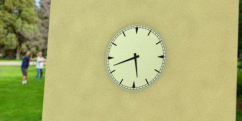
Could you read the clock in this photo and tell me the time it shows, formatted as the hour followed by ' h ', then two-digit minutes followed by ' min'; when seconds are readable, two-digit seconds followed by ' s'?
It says 5 h 42 min
